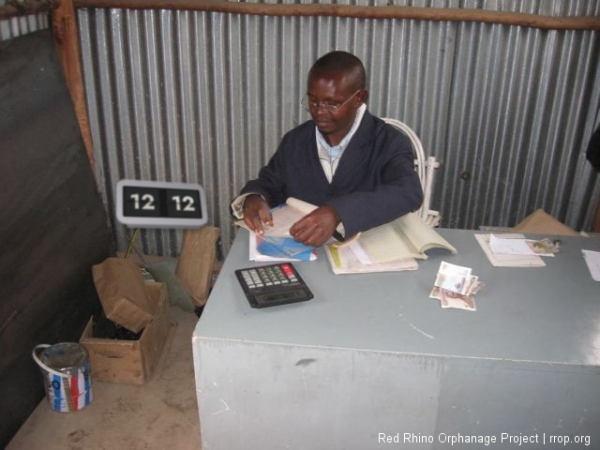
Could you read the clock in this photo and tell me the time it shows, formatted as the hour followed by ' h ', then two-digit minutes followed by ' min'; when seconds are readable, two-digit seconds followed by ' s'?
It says 12 h 12 min
